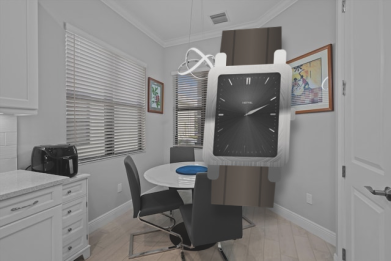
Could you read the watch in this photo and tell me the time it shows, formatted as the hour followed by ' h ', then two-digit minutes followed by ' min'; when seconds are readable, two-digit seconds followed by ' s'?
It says 2 h 11 min
